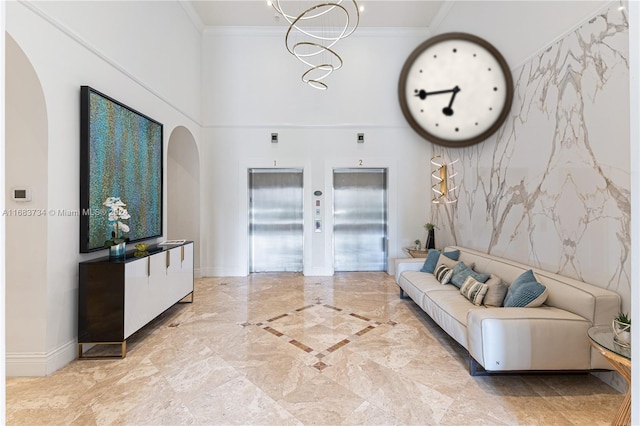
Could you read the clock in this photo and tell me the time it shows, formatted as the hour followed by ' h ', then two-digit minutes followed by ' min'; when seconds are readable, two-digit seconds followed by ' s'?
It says 6 h 44 min
